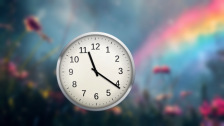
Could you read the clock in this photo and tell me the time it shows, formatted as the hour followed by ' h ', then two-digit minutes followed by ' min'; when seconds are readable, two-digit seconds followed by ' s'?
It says 11 h 21 min
